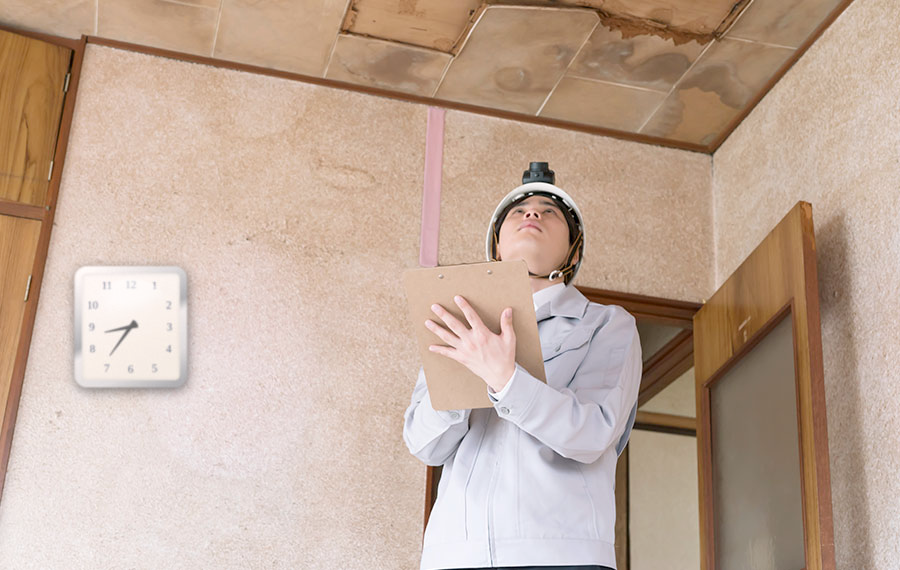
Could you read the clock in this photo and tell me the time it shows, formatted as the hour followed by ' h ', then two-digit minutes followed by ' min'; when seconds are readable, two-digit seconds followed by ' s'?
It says 8 h 36 min
